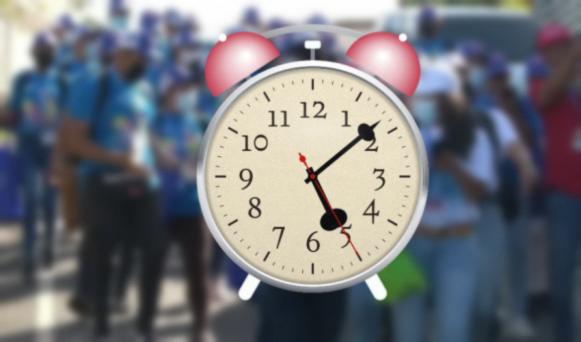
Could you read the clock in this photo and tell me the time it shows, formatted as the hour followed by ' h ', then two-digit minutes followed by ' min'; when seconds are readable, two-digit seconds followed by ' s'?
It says 5 h 08 min 25 s
